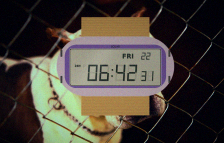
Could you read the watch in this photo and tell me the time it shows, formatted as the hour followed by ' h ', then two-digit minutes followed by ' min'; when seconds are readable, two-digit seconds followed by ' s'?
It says 6 h 42 min 31 s
